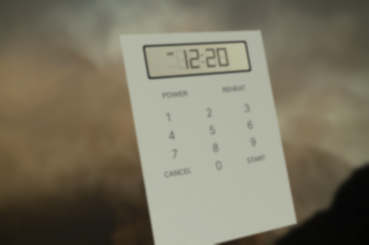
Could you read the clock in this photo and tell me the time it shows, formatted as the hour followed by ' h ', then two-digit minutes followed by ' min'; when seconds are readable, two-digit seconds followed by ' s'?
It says 12 h 20 min
